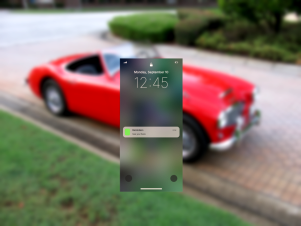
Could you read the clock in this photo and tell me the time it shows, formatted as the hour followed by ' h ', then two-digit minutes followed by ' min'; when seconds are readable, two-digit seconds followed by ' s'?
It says 12 h 45 min
